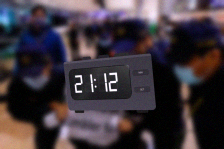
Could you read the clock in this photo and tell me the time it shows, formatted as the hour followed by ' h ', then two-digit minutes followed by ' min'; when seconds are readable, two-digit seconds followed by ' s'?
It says 21 h 12 min
